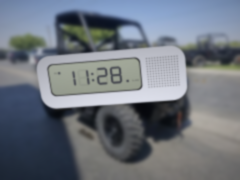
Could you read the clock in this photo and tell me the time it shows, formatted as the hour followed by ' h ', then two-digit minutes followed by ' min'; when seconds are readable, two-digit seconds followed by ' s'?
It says 11 h 28 min
